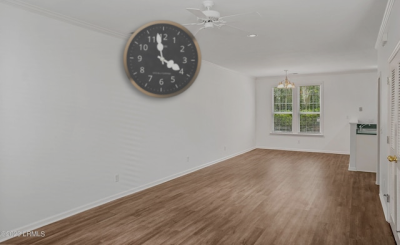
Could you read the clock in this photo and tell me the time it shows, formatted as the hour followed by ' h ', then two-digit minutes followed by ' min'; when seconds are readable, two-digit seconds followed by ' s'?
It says 3 h 58 min
